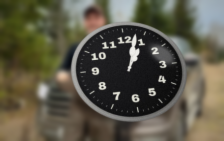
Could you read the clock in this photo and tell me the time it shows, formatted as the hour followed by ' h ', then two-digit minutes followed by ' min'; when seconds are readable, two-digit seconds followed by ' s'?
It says 1 h 03 min
